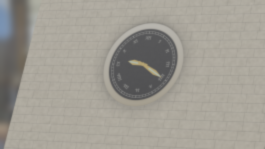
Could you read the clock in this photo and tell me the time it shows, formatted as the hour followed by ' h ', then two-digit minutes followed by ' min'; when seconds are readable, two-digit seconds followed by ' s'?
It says 9 h 20 min
